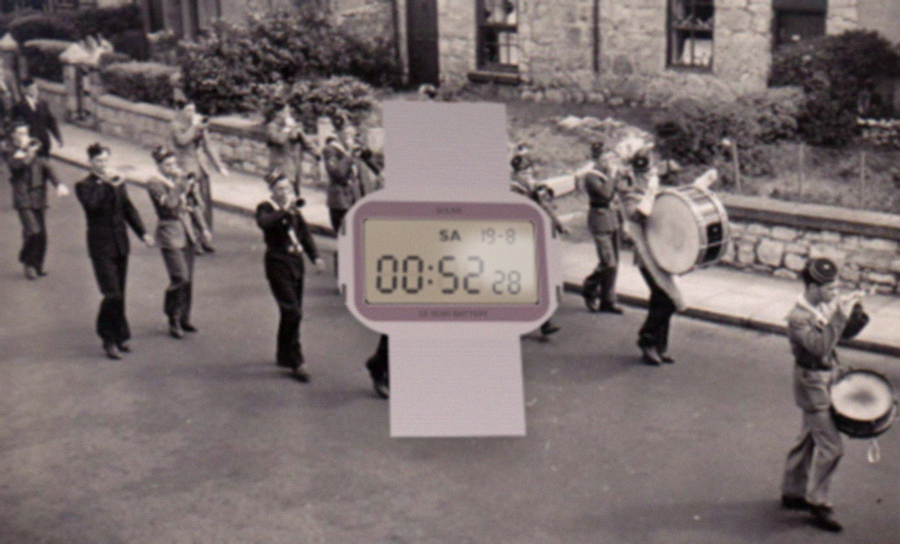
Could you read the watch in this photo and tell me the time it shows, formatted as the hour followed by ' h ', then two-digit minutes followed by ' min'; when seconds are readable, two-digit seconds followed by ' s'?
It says 0 h 52 min 28 s
